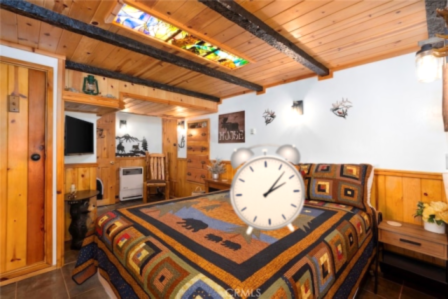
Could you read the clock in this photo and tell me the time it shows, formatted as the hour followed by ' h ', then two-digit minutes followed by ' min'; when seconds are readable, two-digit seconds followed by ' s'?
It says 2 h 07 min
